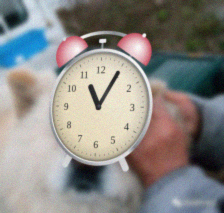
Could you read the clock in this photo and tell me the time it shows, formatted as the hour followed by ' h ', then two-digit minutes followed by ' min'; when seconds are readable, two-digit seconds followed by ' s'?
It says 11 h 05 min
